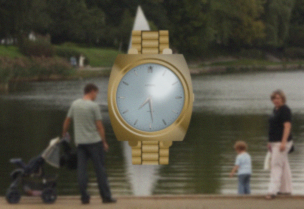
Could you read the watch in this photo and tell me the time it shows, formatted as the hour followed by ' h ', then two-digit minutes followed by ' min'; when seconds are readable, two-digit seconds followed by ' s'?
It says 7 h 29 min
